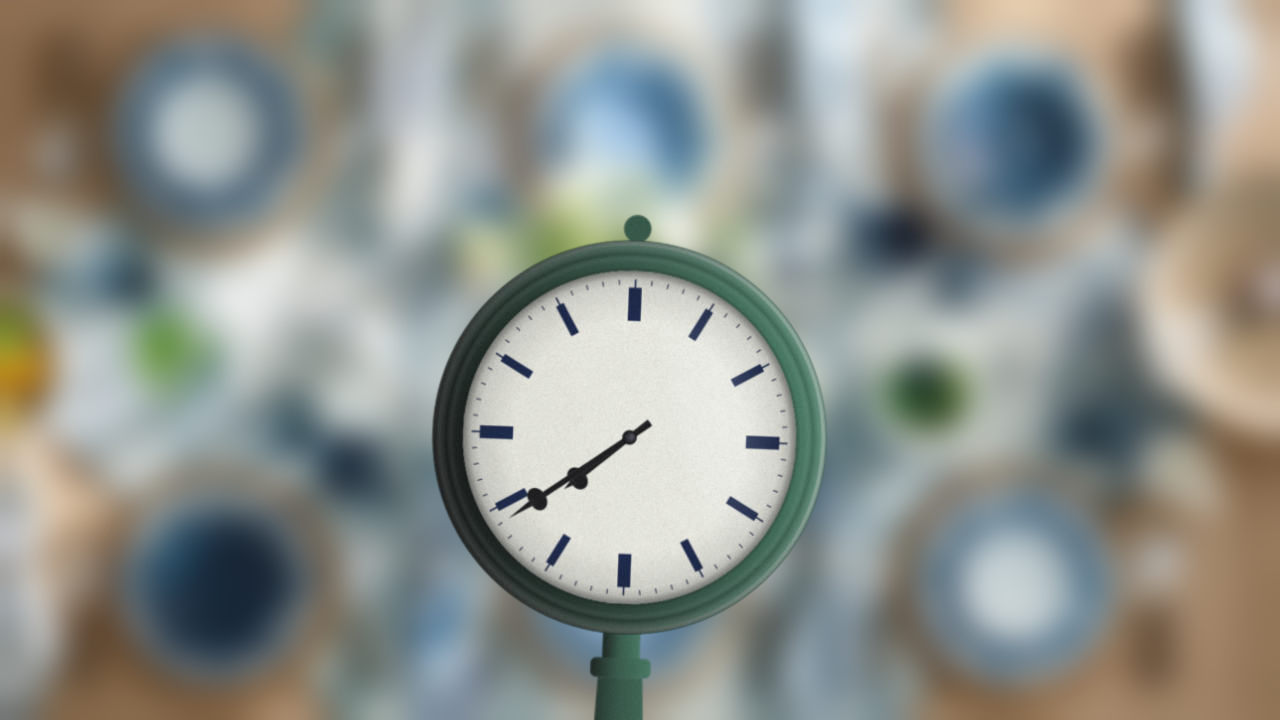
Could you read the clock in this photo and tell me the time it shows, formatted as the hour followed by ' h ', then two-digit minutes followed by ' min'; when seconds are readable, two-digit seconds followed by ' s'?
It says 7 h 39 min
